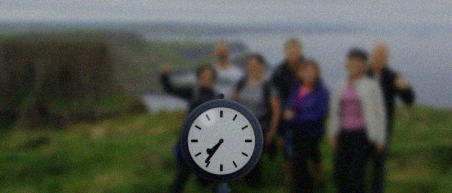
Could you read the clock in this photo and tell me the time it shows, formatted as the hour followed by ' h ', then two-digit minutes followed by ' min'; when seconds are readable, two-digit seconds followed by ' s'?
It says 7 h 36 min
